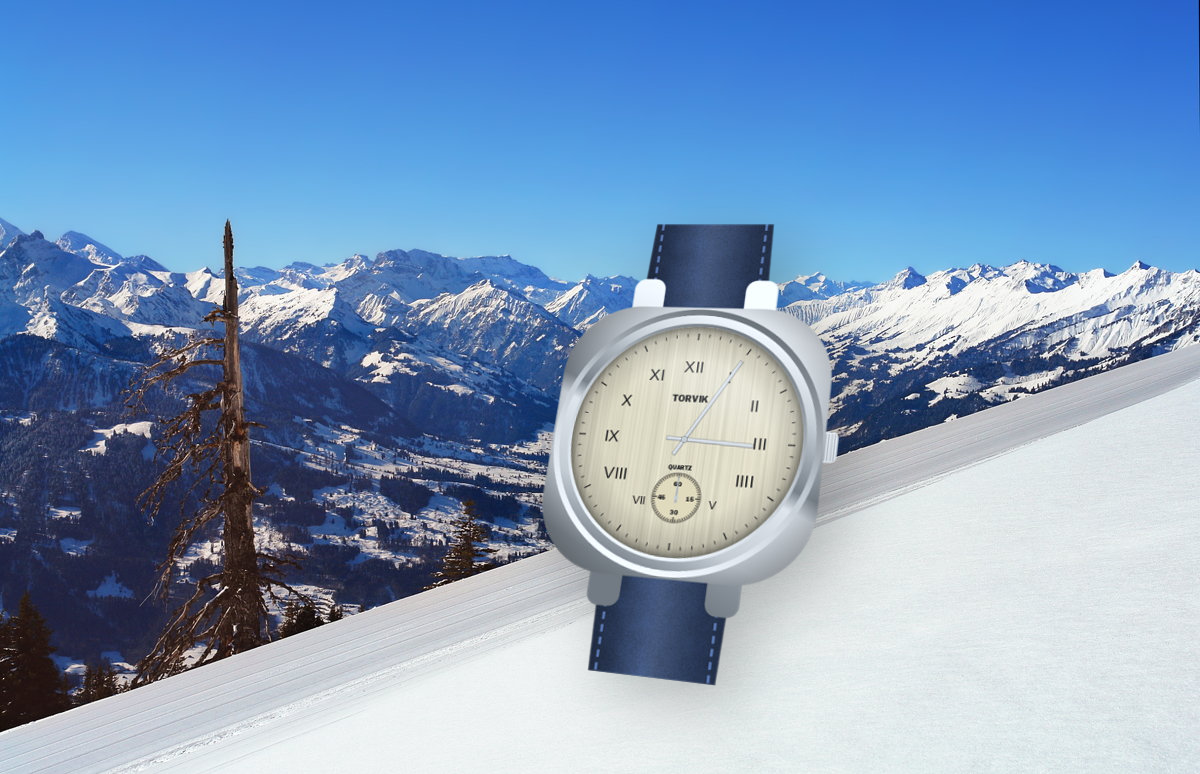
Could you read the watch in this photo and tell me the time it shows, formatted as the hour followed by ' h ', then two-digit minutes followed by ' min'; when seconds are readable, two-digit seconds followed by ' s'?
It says 3 h 05 min
